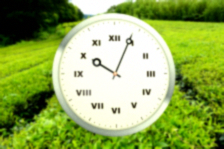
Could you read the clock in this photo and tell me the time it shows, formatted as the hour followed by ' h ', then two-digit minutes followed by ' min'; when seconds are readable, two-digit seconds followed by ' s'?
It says 10 h 04 min
